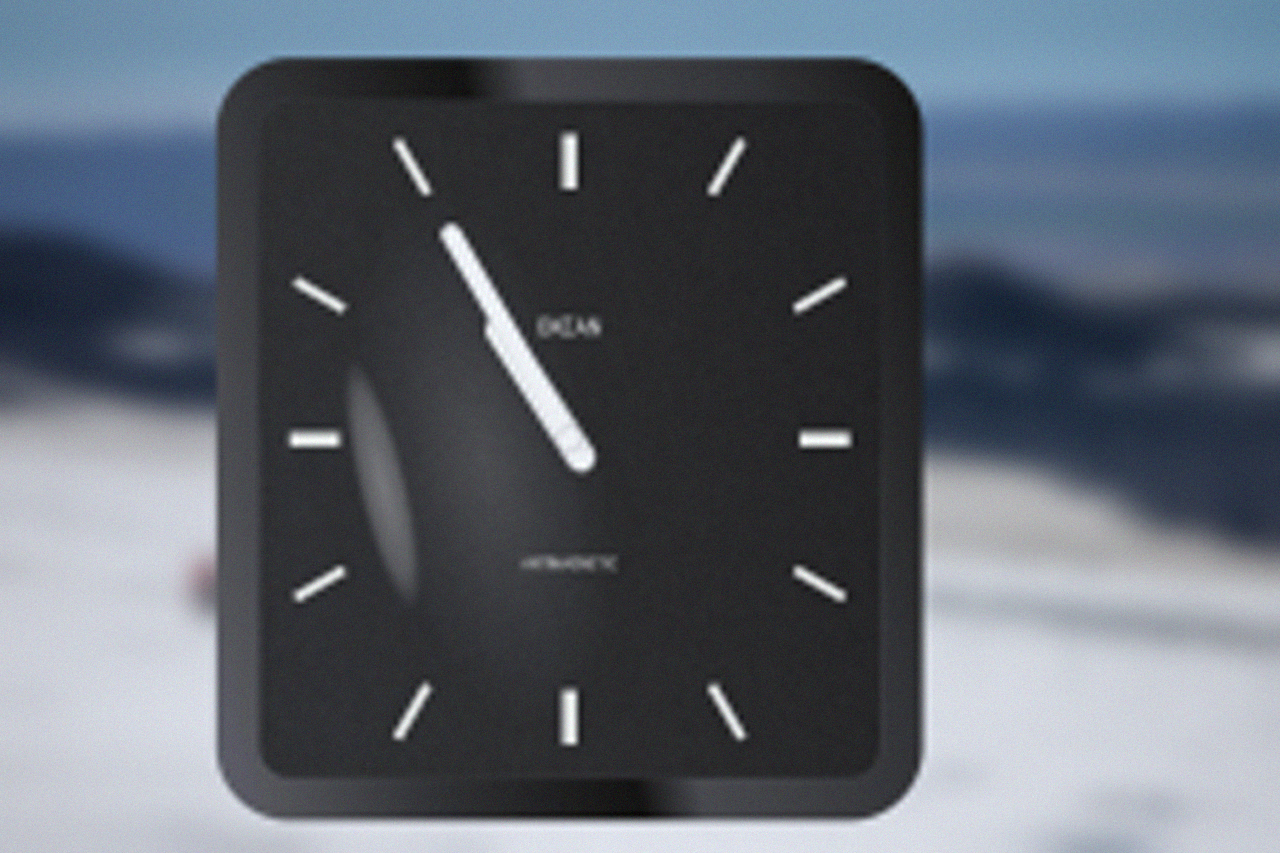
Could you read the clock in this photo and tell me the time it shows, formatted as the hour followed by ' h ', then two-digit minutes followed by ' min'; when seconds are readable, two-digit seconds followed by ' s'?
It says 10 h 55 min
